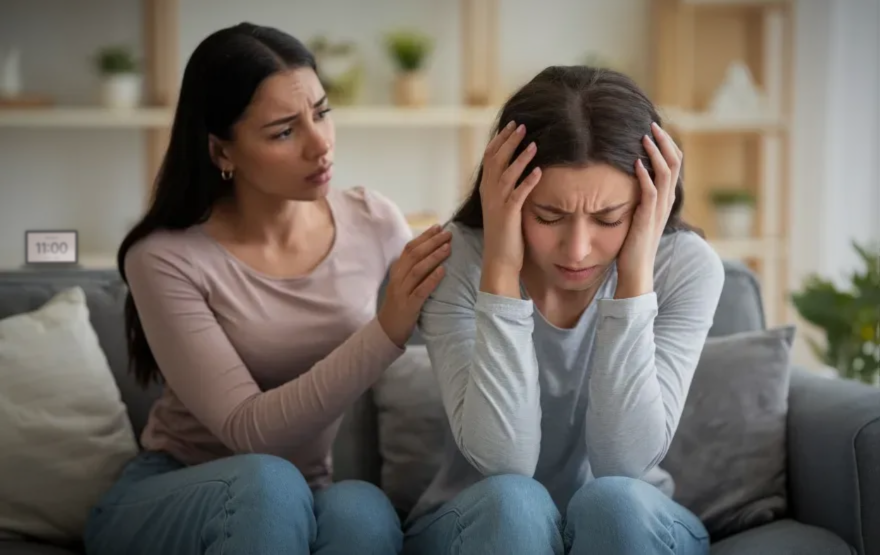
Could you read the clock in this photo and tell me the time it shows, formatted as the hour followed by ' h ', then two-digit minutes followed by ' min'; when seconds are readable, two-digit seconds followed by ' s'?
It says 11 h 00 min
